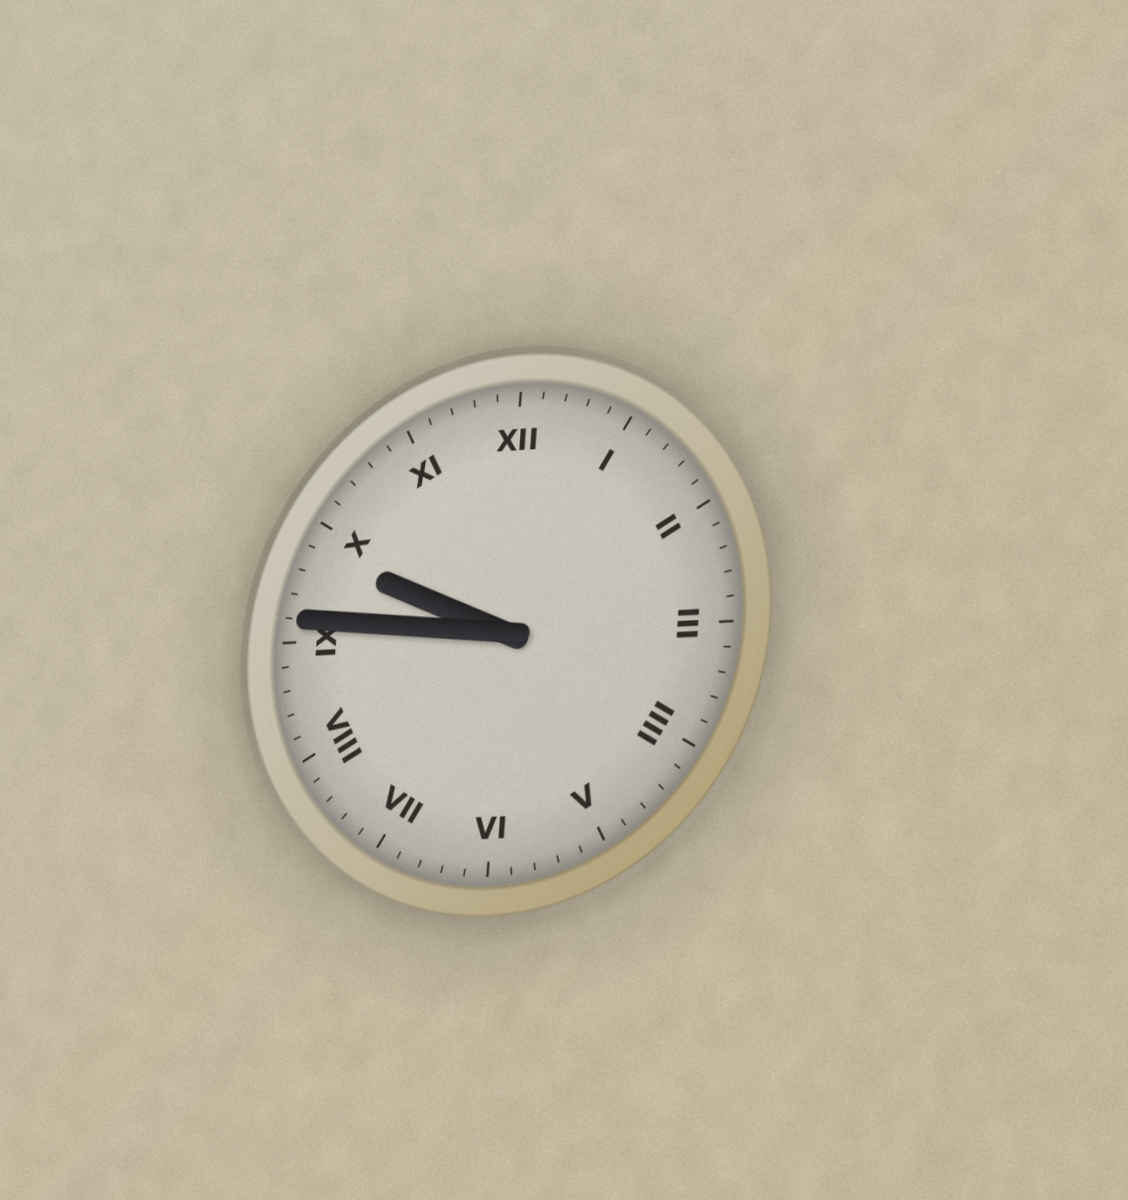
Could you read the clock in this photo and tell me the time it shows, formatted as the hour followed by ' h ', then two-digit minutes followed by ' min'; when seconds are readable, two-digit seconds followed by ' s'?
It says 9 h 46 min
